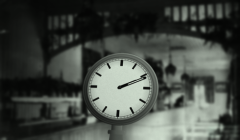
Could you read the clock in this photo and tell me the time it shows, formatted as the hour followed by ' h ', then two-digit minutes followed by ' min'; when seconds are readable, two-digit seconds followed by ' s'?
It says 2 h 11 min
